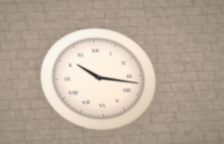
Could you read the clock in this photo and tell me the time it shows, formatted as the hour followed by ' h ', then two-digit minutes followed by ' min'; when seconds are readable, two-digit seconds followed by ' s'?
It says 10 h 17 min
